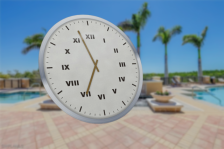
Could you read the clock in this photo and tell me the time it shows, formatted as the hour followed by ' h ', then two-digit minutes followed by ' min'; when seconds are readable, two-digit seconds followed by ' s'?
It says 6 h 57 min
